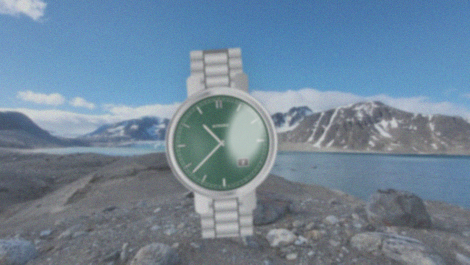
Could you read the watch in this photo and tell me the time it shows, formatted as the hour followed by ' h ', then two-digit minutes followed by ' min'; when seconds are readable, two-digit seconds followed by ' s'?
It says 10 h 38 min
